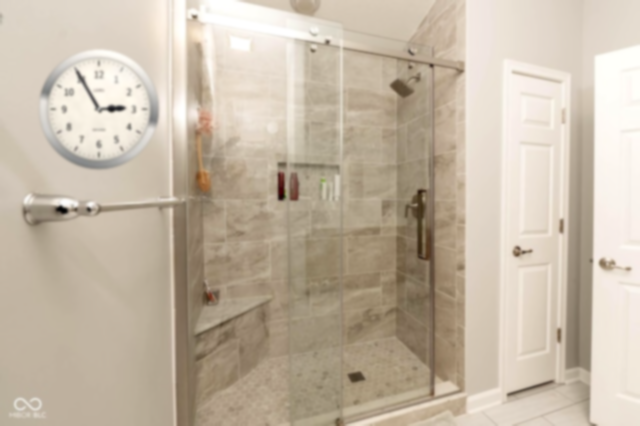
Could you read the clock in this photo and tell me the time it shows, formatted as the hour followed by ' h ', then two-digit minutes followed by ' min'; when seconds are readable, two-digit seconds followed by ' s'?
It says 2 h 55 min
